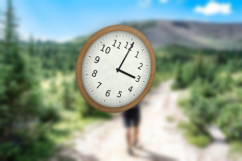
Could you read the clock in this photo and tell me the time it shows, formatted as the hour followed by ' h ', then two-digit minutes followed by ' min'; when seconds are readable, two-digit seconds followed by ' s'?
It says 3 h 01 min
